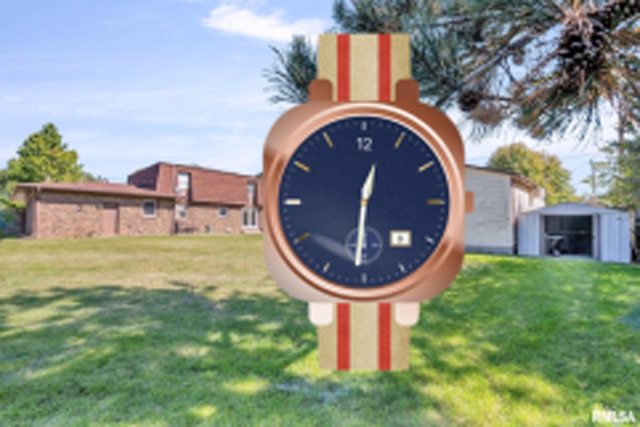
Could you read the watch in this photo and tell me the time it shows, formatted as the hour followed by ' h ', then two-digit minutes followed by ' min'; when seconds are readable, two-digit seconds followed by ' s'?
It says 12 h 31 min
